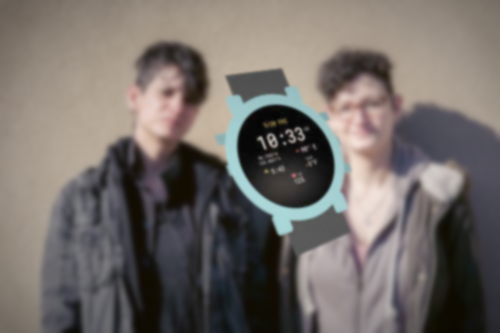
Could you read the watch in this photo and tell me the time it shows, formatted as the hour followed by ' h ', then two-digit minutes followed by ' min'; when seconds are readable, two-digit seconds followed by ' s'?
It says 10 h 33 min
